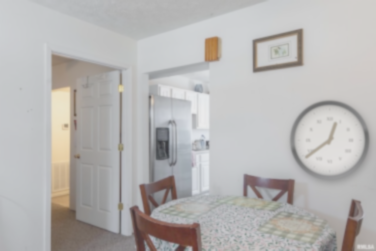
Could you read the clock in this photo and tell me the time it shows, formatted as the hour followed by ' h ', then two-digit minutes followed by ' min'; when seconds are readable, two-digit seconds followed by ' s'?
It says 12 h 39 min
